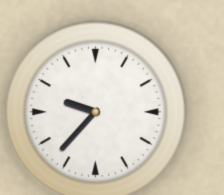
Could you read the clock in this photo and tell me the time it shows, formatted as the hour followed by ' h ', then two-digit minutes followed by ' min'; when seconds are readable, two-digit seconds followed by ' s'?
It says 9 h 37 min
